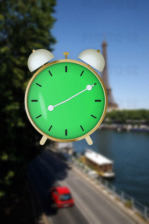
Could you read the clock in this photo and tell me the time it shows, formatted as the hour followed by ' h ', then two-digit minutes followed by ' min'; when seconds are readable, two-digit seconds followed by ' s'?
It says 8 h 10 min
